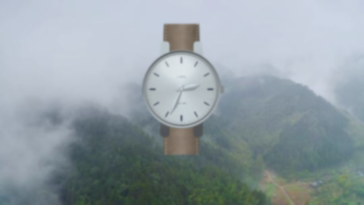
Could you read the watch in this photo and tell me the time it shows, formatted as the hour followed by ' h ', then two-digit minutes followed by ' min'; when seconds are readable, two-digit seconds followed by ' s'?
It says 2 h 34 min
